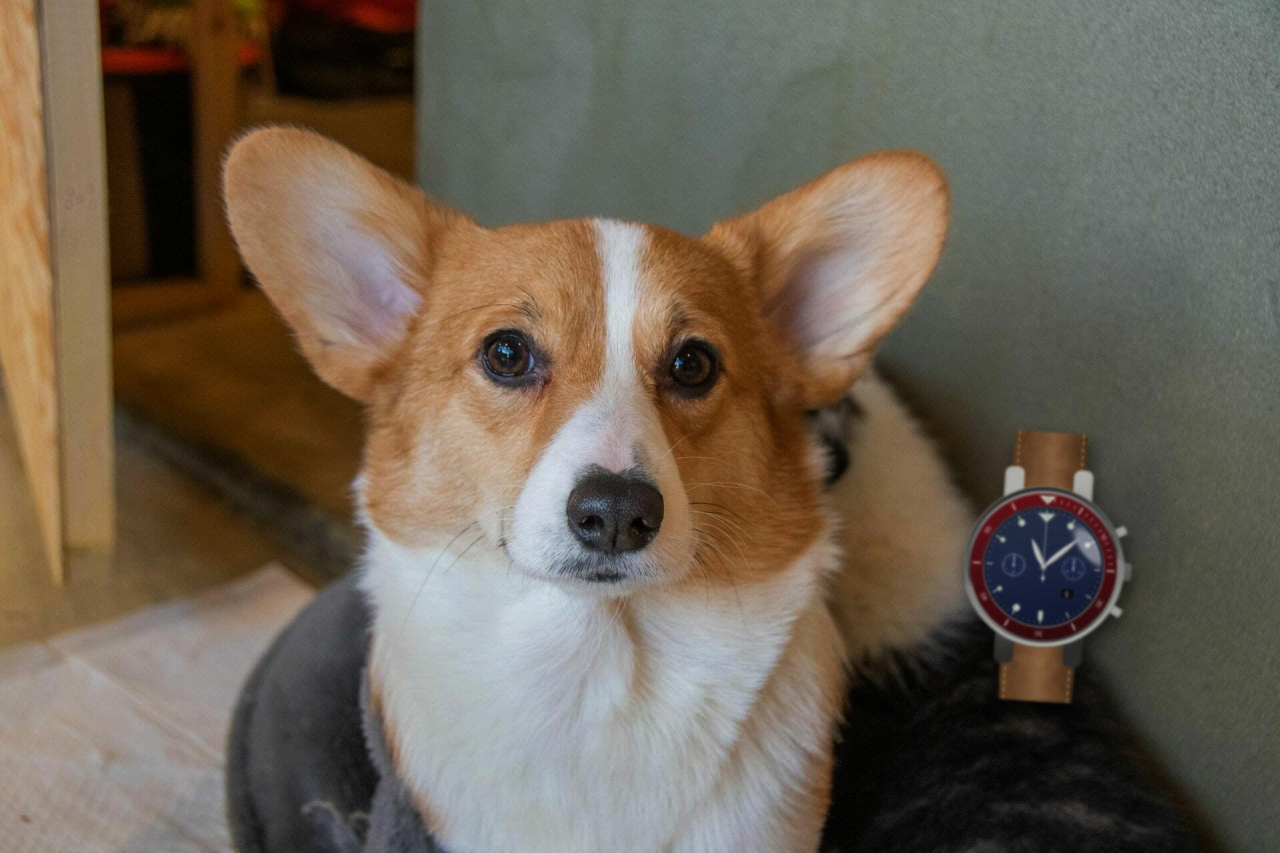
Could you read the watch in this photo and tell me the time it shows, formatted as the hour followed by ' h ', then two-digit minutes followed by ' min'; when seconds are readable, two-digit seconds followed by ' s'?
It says 11 h 08 min
